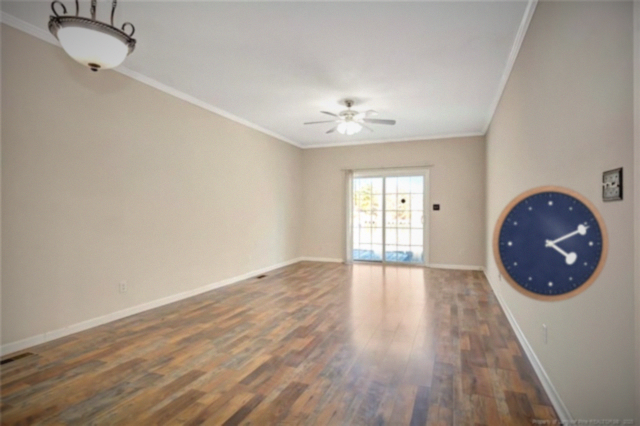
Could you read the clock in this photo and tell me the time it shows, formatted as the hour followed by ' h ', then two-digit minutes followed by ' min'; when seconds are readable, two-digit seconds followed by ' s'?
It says 4 h 11 min
